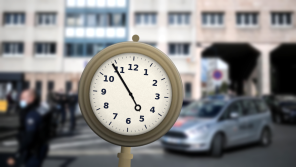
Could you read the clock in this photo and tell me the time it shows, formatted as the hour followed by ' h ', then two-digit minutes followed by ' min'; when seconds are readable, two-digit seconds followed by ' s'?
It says 4 h 54 min
